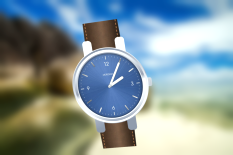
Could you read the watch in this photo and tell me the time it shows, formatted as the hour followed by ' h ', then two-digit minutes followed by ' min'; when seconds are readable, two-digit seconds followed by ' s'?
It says 2 h 05 min
